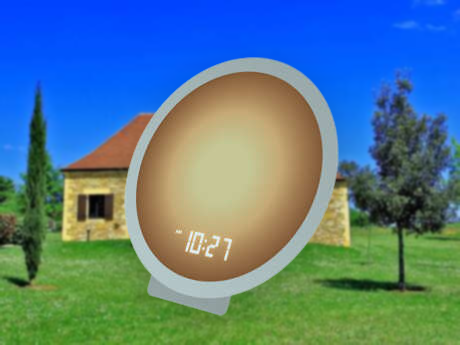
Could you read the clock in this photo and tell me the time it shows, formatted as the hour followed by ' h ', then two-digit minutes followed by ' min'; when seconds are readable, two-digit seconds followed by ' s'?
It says 10 h 27 min
